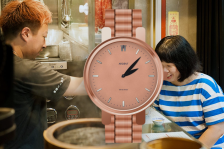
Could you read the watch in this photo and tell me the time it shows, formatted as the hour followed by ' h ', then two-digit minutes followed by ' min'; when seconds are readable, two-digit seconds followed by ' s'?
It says 2 h 07 min
